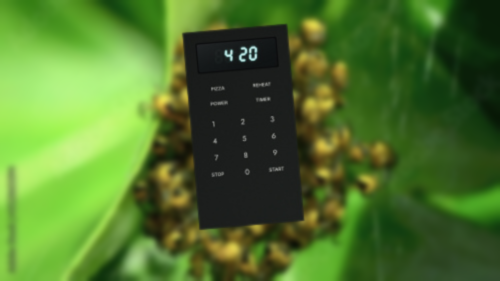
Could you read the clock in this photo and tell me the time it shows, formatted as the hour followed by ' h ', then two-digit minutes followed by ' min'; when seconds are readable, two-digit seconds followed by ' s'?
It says 4 h 20 min
